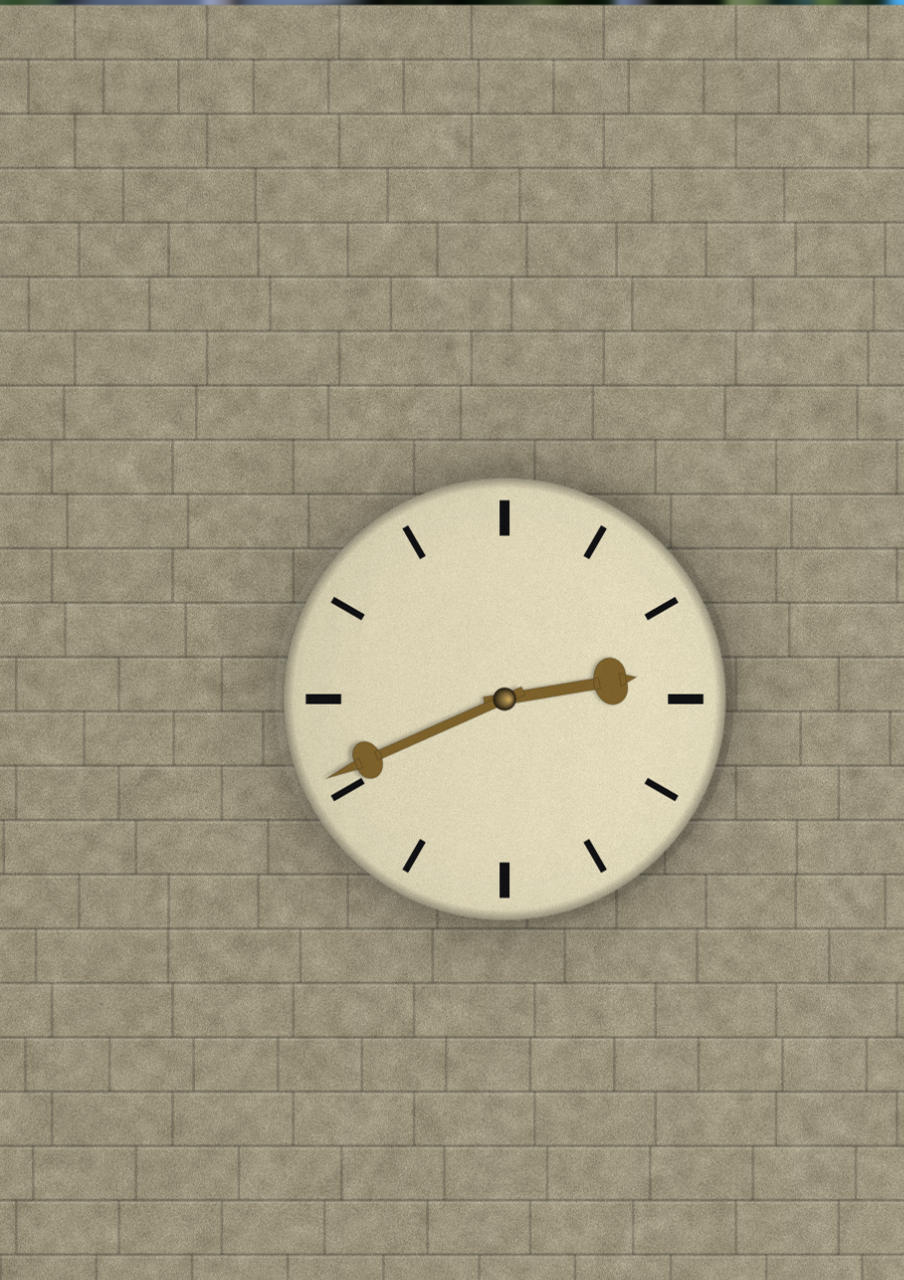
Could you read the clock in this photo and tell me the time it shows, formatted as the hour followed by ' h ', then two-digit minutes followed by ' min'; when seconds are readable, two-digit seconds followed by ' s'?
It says 2 h 41 min
